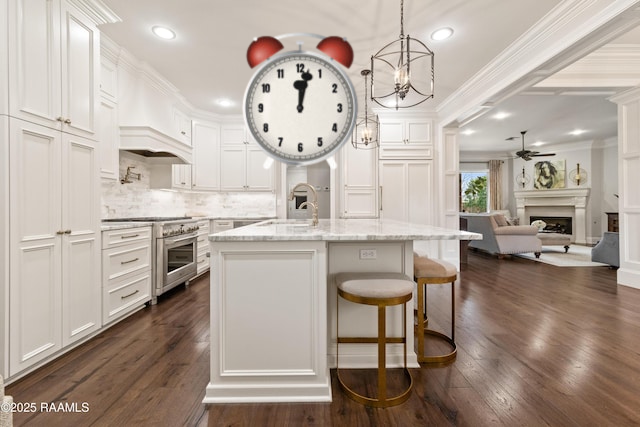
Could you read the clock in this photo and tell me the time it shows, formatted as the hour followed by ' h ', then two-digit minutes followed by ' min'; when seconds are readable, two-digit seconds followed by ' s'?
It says 12 h 02 min
